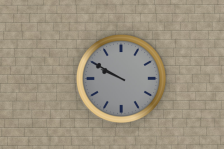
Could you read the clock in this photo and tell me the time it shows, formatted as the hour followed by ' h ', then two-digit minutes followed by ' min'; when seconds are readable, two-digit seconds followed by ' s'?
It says 9 h 50 min
